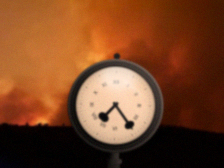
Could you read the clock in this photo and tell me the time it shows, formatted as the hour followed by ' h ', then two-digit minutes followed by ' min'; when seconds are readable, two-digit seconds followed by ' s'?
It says 7 h 24 min
